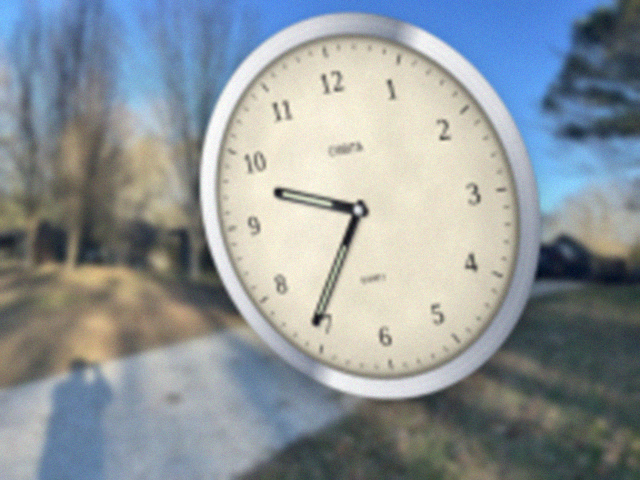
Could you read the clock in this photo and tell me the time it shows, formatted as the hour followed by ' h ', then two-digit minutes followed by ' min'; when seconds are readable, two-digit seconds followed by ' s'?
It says 9 h 36 min
